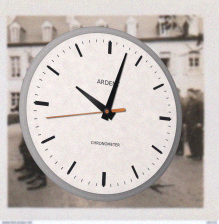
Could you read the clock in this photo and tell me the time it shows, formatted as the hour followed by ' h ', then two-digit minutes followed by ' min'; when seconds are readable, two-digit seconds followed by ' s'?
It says 10 h 02 min 43 s
